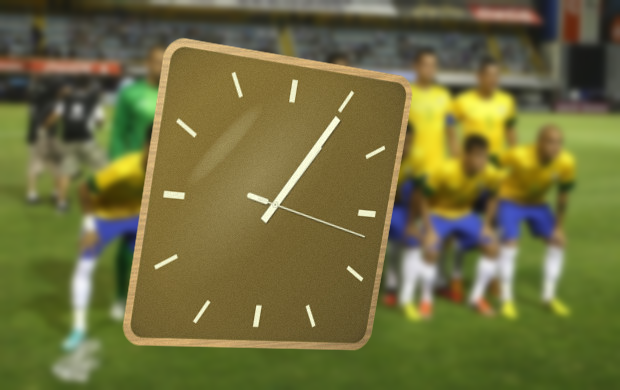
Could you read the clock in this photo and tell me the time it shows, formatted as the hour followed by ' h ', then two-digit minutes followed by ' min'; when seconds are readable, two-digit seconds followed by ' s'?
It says 1 h 05 min 17 s
